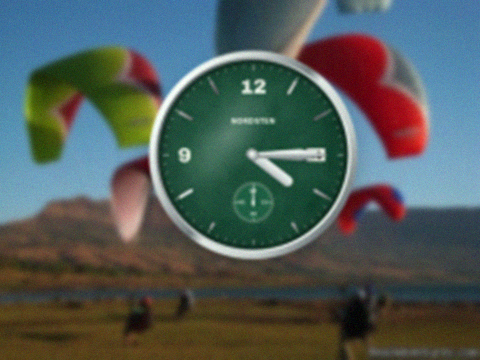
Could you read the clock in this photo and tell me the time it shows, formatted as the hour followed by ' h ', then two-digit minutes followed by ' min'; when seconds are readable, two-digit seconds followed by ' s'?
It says 4 h 15 min
